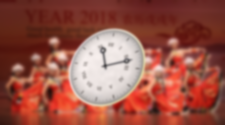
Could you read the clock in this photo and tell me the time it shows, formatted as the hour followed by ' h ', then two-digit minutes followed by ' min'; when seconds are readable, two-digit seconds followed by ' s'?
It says 11 h 12 min
